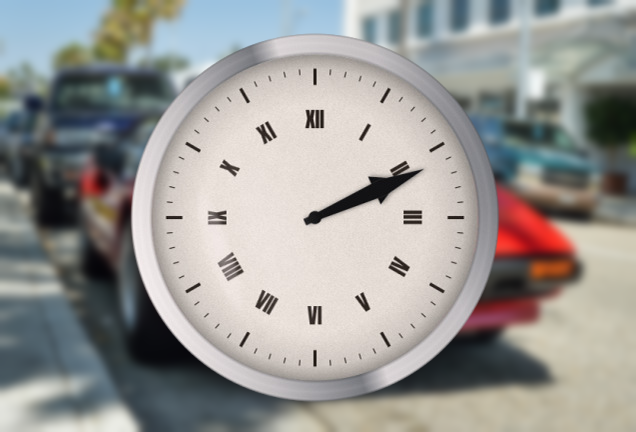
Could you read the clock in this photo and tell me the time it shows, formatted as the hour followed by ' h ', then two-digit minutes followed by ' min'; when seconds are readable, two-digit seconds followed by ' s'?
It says 2 h 11 min
